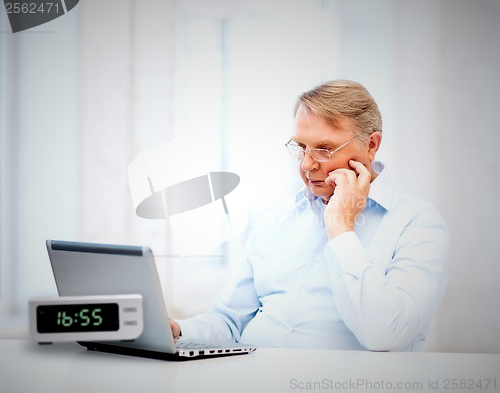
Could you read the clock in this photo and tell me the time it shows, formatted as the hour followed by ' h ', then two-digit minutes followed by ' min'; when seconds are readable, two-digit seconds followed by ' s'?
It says 16 h 55 min
